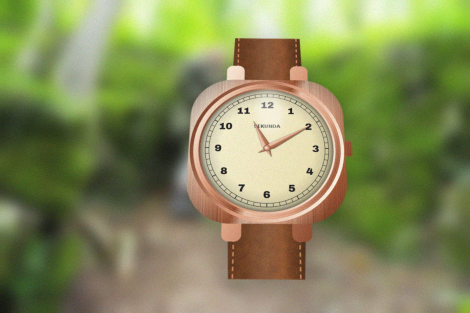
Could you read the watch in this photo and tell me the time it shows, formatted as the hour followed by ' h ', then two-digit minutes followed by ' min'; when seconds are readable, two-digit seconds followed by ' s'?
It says 11 h 10 min
